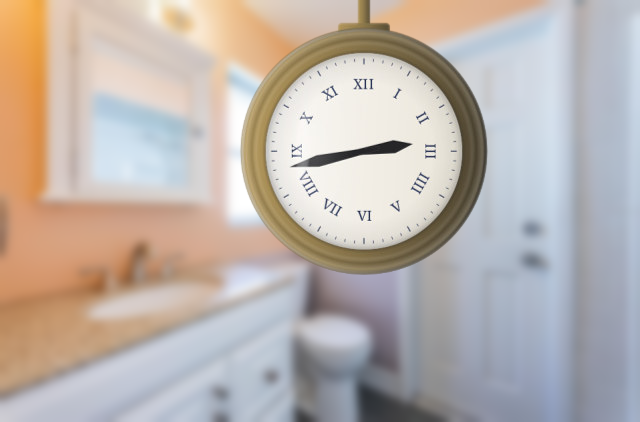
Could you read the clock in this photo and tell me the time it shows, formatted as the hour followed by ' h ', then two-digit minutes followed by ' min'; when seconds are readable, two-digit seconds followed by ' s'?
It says 2 h 43 min
